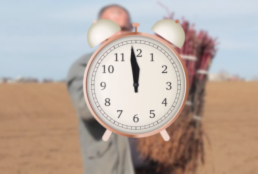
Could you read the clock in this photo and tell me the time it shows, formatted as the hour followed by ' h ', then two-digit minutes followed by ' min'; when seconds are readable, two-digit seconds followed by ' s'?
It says 11 h 59 min
